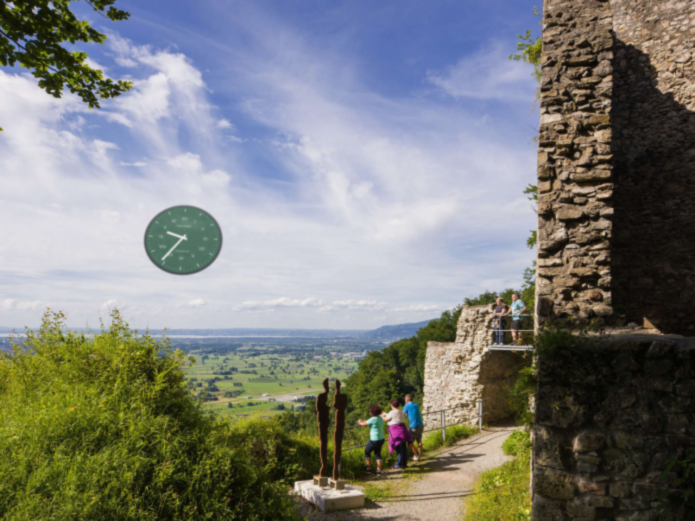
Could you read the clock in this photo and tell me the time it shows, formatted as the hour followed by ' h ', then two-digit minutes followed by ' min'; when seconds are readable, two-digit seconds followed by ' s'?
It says 9 h 36 min
